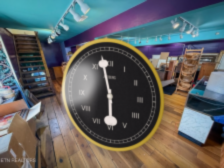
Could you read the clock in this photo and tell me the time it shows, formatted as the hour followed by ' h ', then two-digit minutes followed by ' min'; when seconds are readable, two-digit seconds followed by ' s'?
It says 5 h 58 min
